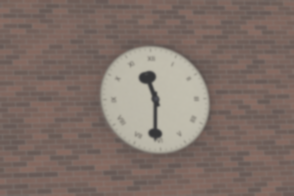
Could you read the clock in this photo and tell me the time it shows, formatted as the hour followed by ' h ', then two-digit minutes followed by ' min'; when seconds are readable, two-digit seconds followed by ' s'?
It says 11 h 31 min
